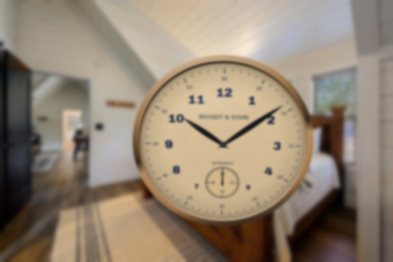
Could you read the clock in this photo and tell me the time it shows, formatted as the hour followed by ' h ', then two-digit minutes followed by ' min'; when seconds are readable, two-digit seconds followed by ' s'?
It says 10 h 09 min
